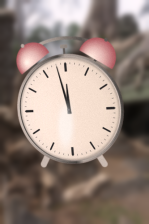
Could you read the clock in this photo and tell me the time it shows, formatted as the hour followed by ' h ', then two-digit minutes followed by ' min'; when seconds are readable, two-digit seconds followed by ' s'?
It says 11 h 58 min
